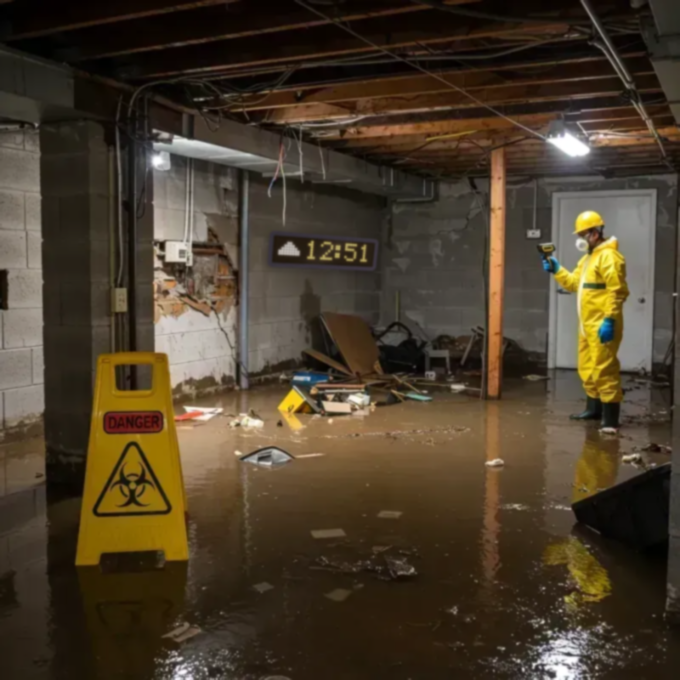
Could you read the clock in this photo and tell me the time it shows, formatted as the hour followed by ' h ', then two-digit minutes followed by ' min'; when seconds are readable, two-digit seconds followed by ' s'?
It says 12 h 51 min
